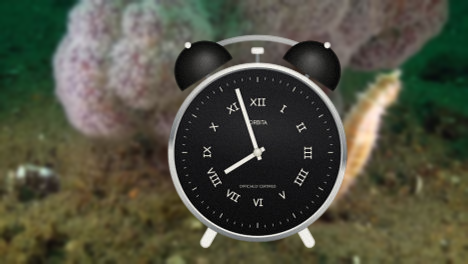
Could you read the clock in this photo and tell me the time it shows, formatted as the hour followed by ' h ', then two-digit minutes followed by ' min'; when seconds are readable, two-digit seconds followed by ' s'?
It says 7 h 57 min
